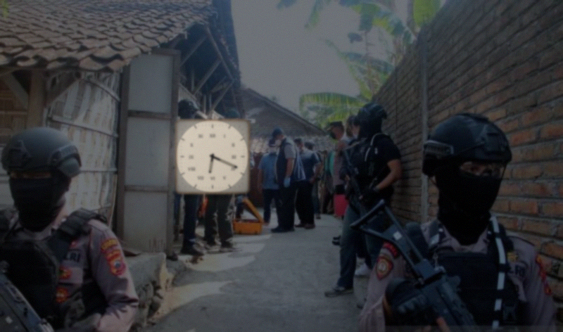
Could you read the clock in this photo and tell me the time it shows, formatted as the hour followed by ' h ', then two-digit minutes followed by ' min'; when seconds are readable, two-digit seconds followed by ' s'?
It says 6 h 19 min
